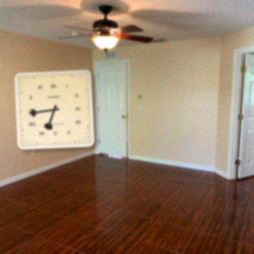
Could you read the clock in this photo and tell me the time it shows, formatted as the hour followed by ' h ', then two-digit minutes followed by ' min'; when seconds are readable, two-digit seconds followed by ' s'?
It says 6 h 44 min
